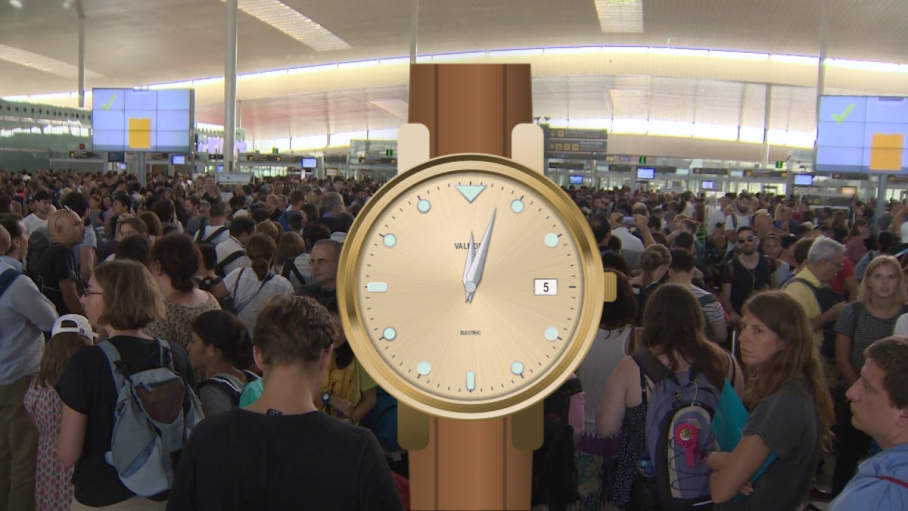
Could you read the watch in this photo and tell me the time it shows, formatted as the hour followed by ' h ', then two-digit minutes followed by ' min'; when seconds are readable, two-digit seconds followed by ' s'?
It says 12 h 03 min
